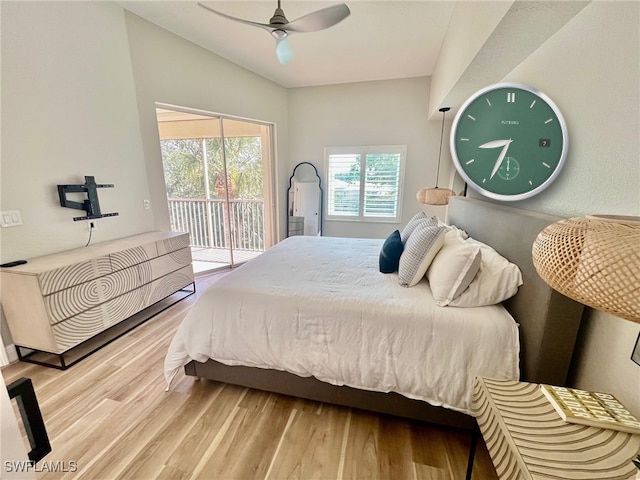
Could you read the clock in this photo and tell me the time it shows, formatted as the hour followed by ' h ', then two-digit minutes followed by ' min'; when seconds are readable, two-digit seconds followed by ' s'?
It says 8 h 34 min
